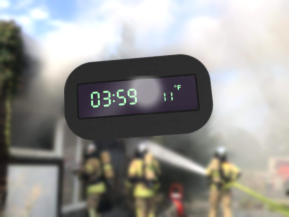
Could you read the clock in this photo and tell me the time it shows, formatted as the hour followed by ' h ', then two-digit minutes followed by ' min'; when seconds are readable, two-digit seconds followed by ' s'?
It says 3 h 59 min
